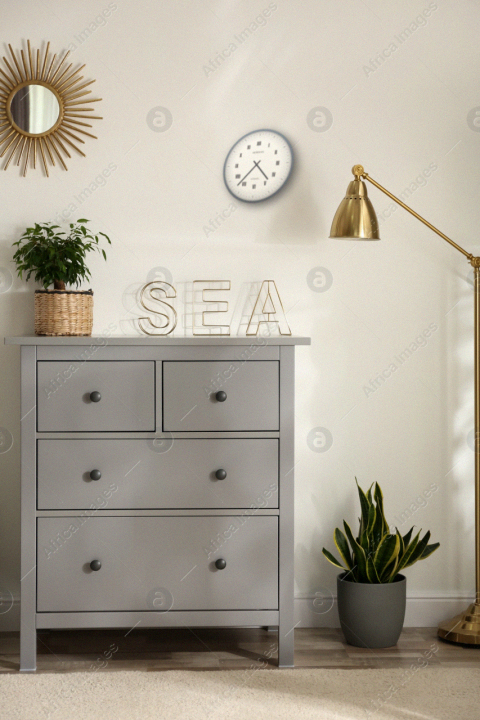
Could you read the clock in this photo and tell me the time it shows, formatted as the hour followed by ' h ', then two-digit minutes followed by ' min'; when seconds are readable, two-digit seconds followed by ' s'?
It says 4 h 37 min
